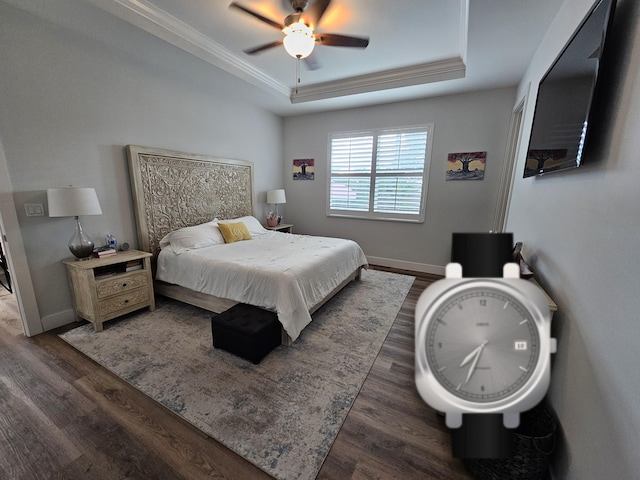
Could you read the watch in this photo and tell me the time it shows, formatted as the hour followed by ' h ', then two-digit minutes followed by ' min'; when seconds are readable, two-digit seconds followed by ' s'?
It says 7 h 34 min
